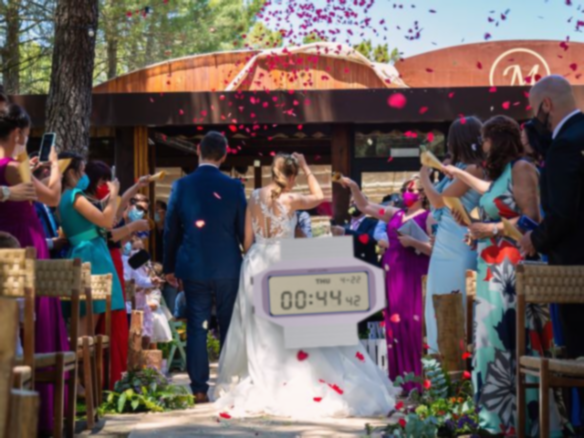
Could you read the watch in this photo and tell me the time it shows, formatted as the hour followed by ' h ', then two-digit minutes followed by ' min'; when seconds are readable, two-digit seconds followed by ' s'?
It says 0 h 44 min
